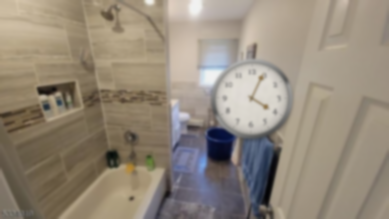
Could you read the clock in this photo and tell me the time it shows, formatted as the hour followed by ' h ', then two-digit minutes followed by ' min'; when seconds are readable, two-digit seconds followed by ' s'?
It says 4 h 04 min
